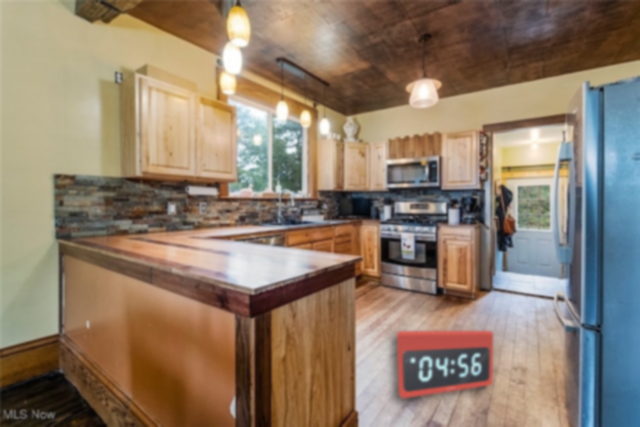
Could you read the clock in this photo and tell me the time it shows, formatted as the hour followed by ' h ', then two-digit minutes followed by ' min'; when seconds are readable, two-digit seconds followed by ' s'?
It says 4 h 56 min
